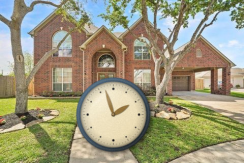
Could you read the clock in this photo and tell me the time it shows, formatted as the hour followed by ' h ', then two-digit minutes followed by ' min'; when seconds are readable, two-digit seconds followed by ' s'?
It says 1 h 57 min
